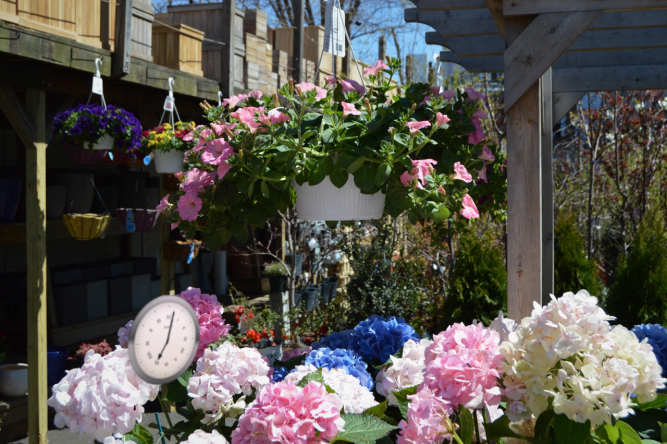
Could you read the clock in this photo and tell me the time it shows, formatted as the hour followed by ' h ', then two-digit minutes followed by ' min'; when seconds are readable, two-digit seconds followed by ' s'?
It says 7 h 02 min
